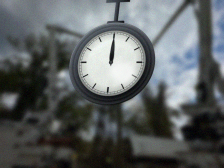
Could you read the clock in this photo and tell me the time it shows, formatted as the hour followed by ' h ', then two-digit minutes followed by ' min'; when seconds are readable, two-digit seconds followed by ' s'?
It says 12 h 00 min
